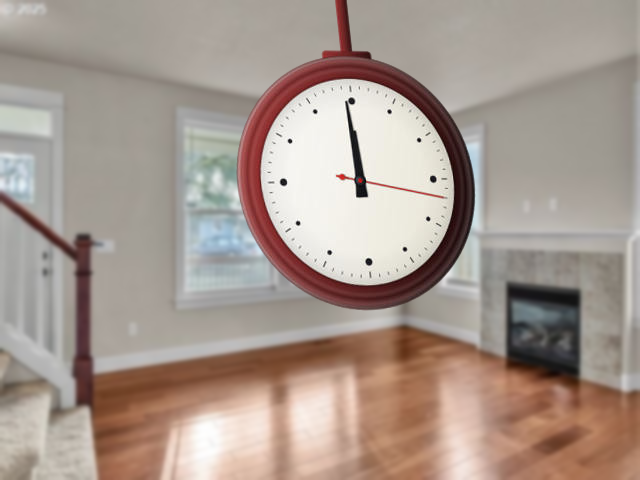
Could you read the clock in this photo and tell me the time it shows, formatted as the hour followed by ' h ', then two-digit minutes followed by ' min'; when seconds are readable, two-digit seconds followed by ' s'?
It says 11 h 59 min 17 s
